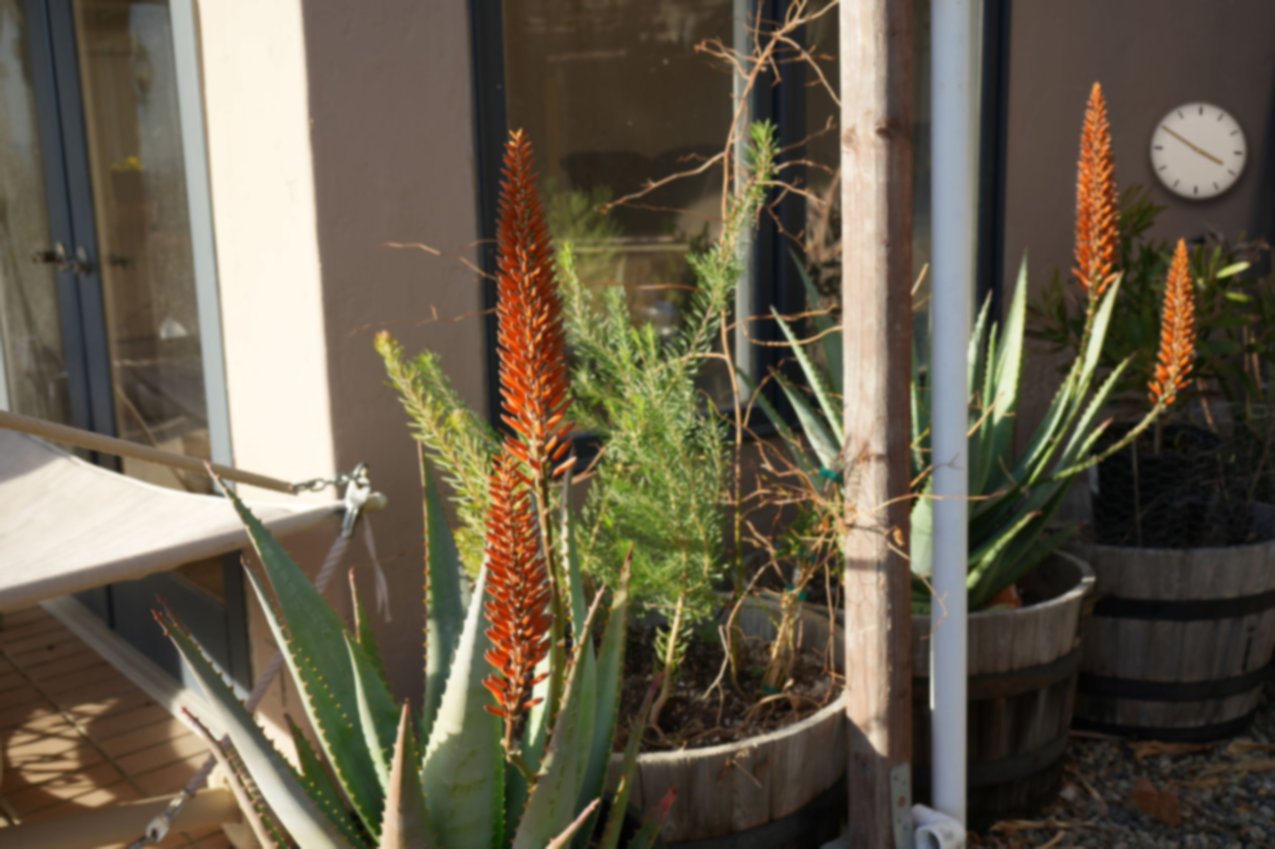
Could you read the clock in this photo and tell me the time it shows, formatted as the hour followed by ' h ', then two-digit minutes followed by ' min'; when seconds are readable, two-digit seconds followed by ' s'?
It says 3 h 50 min
